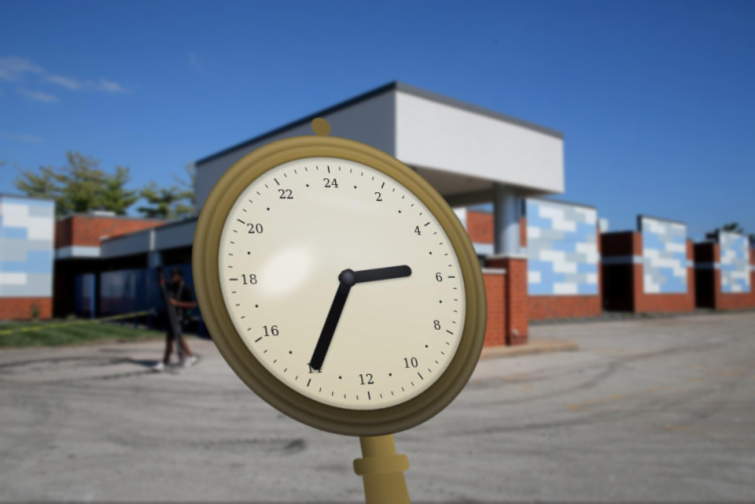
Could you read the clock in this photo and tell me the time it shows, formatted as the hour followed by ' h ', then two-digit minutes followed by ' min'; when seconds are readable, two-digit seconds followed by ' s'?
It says 5 h 35 min
